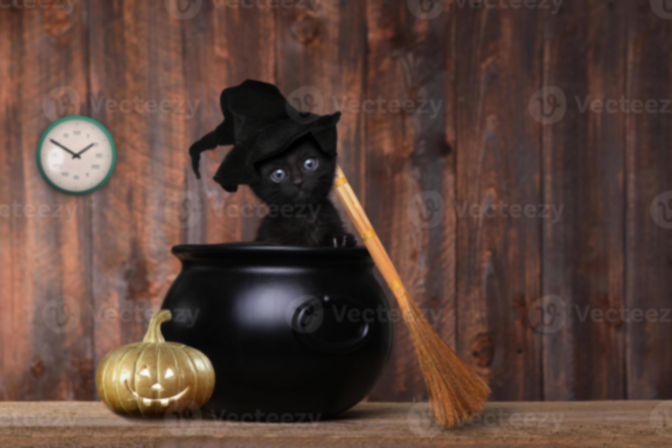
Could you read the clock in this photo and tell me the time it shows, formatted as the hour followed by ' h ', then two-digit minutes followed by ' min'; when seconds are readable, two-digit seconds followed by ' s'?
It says 1 h 50 min
